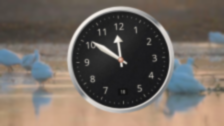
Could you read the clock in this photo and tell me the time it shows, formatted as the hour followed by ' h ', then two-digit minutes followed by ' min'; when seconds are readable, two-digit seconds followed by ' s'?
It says 11 h 51 min
